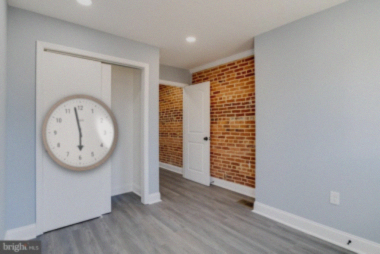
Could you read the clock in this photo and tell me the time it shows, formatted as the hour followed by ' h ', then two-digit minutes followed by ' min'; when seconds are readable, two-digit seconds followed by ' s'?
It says 5 h 58 min
